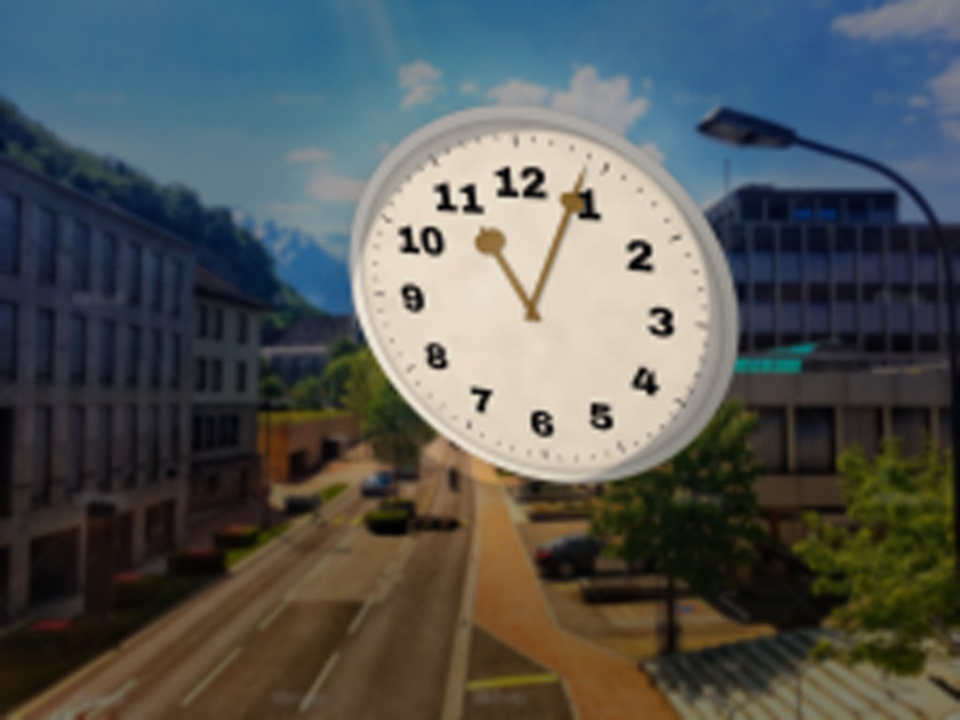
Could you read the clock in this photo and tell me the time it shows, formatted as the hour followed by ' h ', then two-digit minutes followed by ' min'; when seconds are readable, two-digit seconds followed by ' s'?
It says 11 h 04 min
